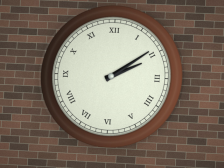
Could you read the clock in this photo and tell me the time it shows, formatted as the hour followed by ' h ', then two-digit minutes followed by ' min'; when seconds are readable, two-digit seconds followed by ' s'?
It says 2 h 09 min
